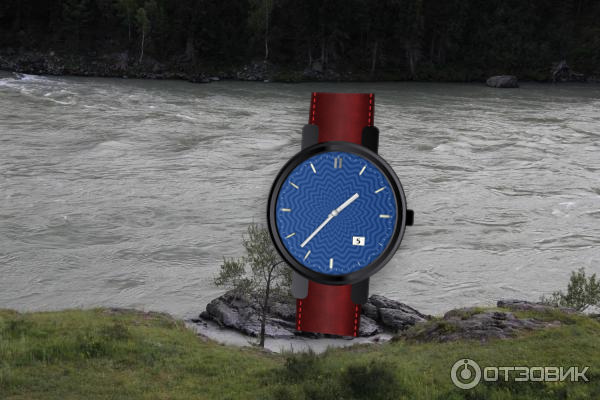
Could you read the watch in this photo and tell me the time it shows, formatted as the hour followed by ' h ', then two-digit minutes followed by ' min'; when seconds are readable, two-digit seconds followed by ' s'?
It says 1 h 37 min
